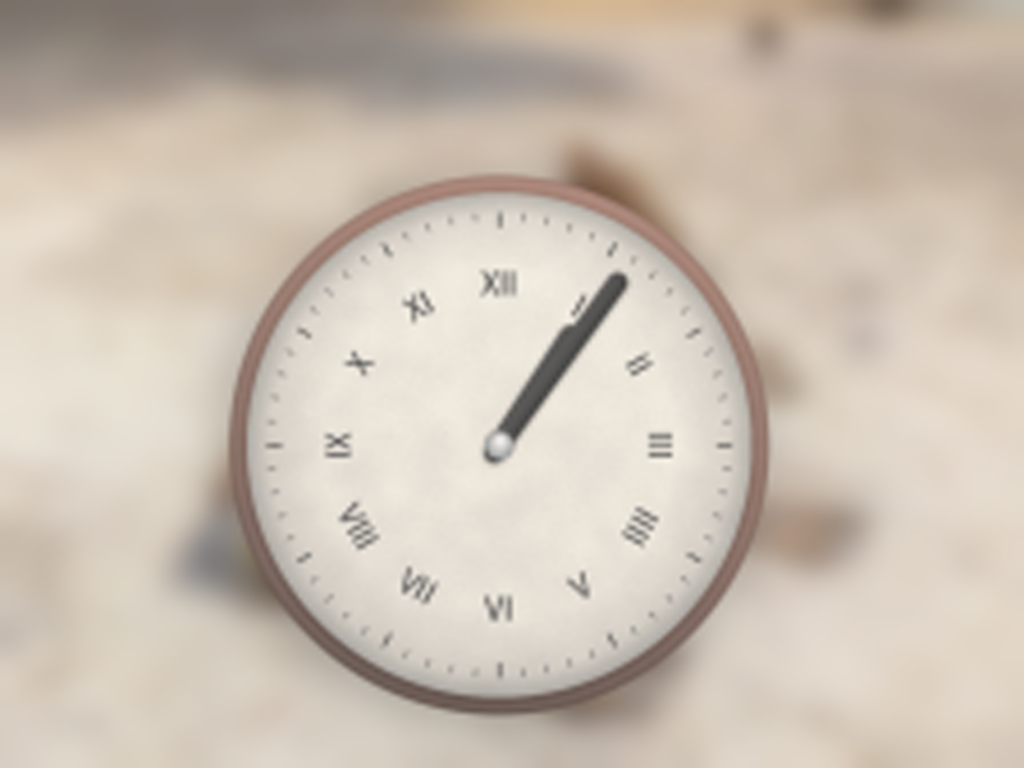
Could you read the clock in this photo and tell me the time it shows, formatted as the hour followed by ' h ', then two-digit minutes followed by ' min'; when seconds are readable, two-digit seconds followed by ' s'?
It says 1 h 06 min
